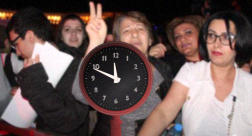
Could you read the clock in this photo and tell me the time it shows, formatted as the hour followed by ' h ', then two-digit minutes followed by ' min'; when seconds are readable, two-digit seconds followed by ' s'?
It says 11 h 49 min
